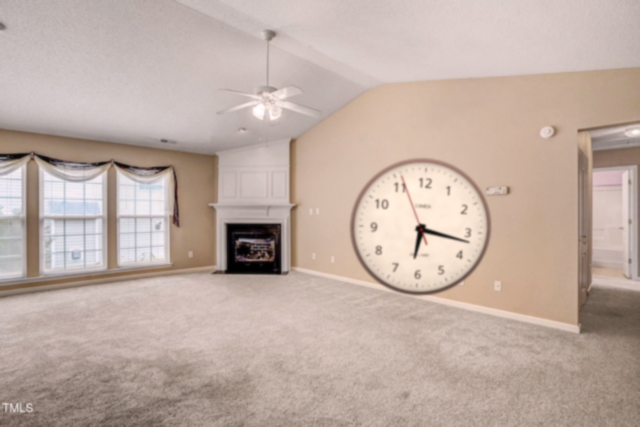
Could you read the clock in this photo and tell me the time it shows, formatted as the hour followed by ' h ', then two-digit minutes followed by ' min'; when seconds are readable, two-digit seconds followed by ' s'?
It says 6 h 16 min 56 s
